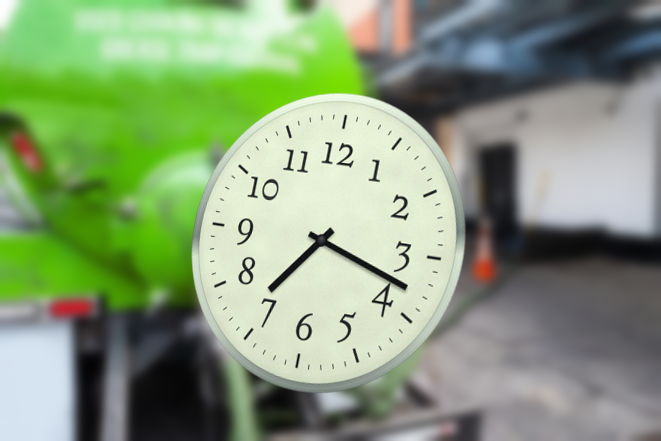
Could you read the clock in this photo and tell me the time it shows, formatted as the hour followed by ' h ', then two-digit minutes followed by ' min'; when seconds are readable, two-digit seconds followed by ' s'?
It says 7 h 18 min
